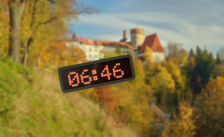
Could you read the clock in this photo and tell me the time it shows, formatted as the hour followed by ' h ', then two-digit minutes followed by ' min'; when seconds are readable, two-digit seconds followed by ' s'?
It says 6 h 46 min
